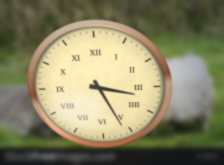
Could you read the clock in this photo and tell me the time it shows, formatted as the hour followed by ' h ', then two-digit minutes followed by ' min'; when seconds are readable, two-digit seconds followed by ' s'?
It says 3 h 26 min
